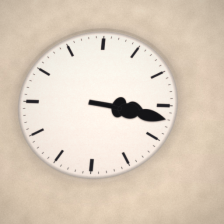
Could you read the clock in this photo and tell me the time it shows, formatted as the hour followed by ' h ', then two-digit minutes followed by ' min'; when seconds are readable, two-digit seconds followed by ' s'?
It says 3 h 17 min
